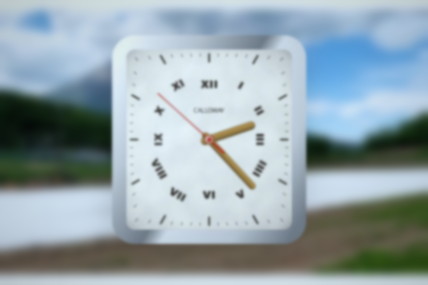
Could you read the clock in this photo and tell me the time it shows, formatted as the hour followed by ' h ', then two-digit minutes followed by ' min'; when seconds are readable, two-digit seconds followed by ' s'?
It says 2 h 22 min 52 s
